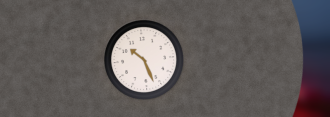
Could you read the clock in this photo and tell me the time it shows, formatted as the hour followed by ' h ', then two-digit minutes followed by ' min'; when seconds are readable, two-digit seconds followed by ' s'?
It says 10 h 27 min
